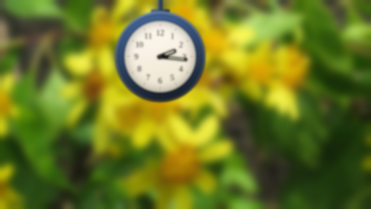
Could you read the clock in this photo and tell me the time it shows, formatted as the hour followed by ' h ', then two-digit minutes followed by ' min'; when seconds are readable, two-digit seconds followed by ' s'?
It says 2 h 16 min
